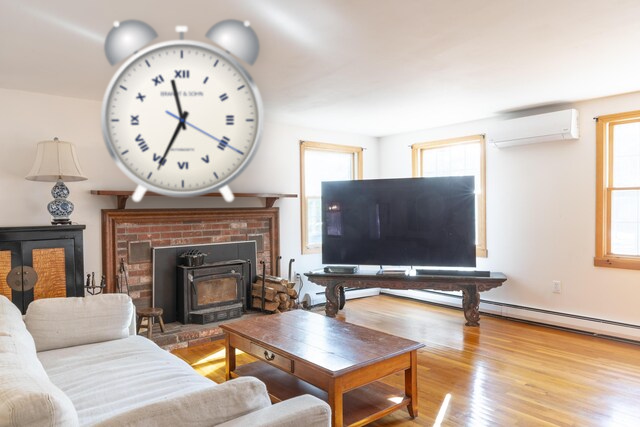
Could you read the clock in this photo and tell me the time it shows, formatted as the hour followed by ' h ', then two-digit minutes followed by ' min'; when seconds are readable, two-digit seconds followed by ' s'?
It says 11 h 34 min 20 s
